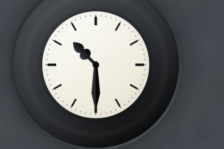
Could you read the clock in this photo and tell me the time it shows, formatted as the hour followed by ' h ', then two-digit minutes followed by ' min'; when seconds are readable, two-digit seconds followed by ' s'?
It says 10 h 30 min
